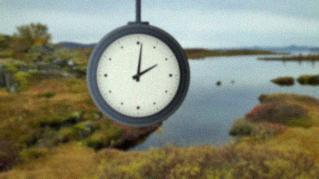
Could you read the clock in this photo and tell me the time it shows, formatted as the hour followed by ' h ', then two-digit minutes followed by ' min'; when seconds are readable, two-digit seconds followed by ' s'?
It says 2 h 01 min
